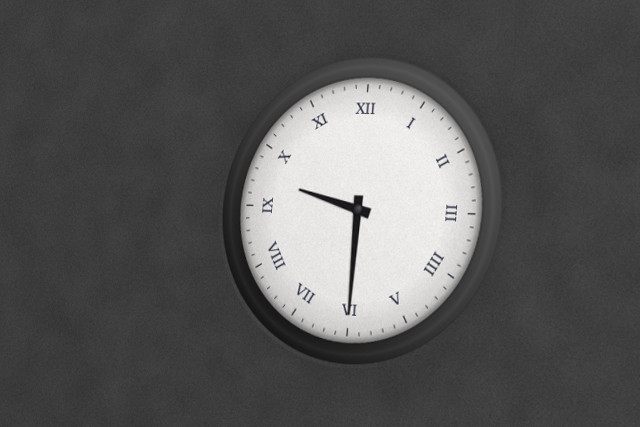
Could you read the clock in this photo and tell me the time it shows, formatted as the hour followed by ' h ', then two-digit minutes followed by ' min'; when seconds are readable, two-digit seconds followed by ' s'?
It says 9 h 30 min
